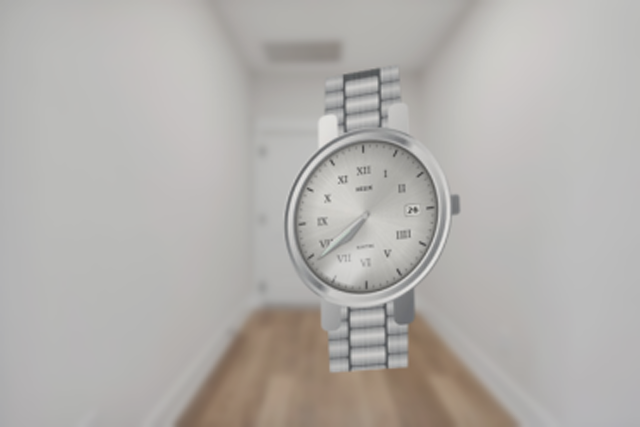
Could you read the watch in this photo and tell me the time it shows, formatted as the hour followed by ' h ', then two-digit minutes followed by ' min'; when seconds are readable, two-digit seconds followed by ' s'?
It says 7 h 39 min
